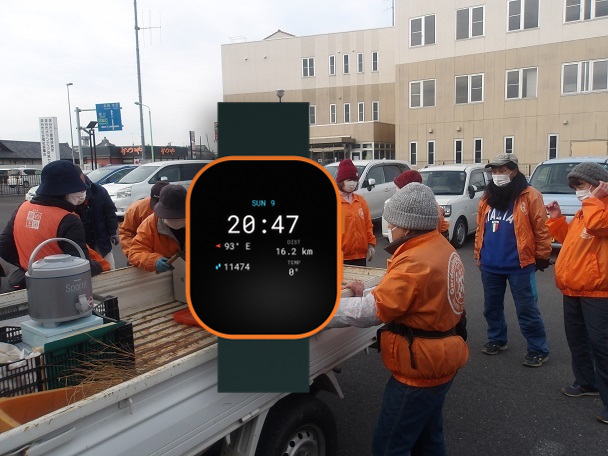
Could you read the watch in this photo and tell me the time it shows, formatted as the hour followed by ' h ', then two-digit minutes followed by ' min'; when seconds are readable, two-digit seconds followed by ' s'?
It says 20 h 47 min
